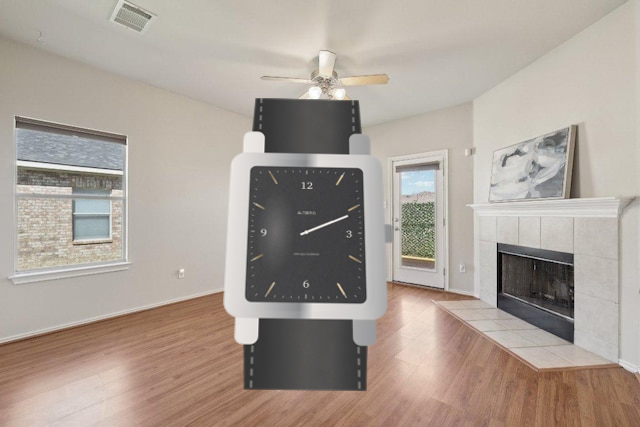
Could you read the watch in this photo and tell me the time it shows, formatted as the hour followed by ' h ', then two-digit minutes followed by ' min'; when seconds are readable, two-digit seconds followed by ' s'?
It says 2 h 11 min
